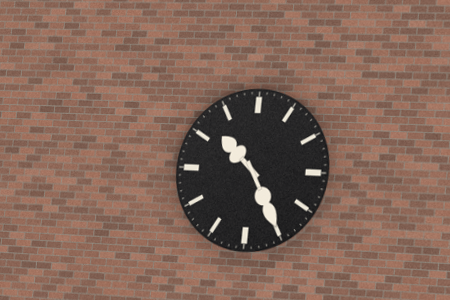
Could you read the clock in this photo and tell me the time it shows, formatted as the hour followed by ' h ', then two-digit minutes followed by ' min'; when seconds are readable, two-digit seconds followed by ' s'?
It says 10 h 25 min
